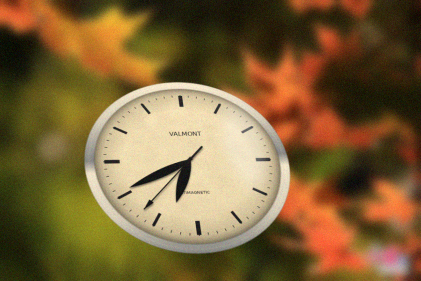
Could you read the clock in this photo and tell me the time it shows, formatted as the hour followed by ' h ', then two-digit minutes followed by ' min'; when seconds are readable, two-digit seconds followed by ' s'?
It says 6 h 40 min 37 s
